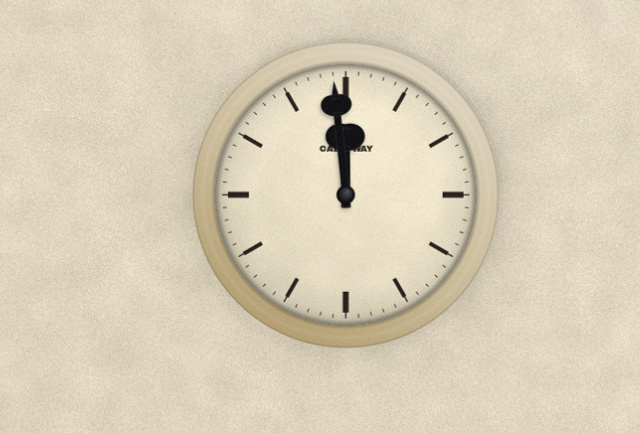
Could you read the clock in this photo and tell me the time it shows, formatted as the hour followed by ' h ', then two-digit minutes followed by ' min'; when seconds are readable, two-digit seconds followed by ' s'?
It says 11 h 59 min
